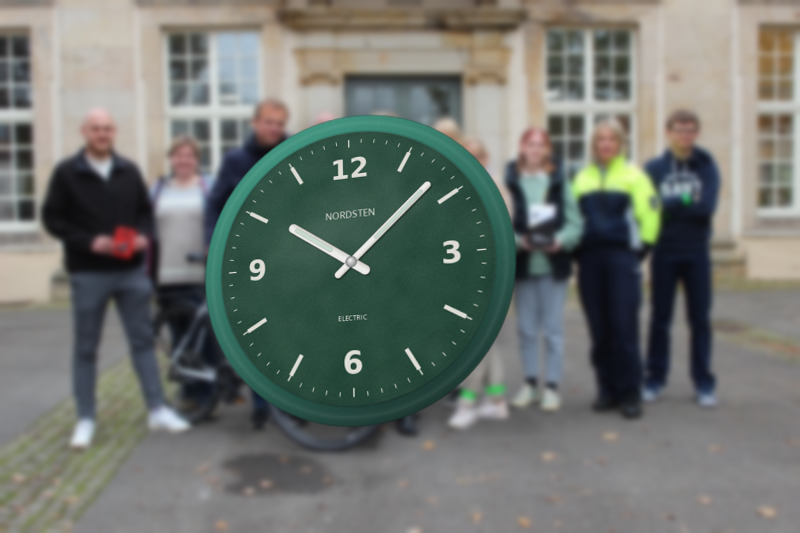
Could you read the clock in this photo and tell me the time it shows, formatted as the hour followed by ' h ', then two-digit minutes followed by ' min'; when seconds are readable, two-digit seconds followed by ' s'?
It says 10 h 08 min
